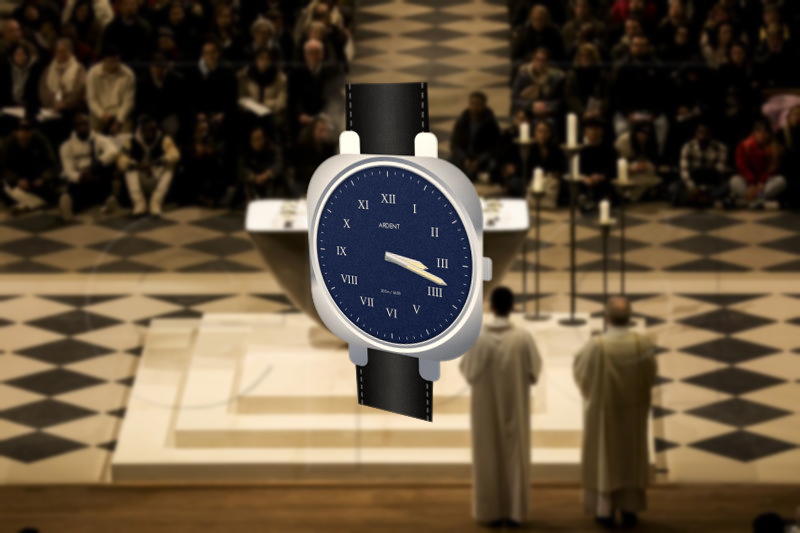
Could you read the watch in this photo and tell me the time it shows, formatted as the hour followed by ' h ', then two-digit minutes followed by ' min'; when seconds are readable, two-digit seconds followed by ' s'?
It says 3 h 18 min
